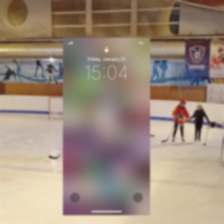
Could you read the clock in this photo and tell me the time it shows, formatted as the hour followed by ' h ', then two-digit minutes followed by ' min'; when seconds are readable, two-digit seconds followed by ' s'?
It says 15 h 04 min
